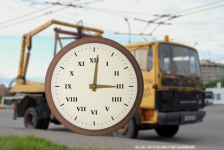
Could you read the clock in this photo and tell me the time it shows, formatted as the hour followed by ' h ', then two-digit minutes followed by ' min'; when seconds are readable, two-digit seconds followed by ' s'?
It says 3 h 01 min
